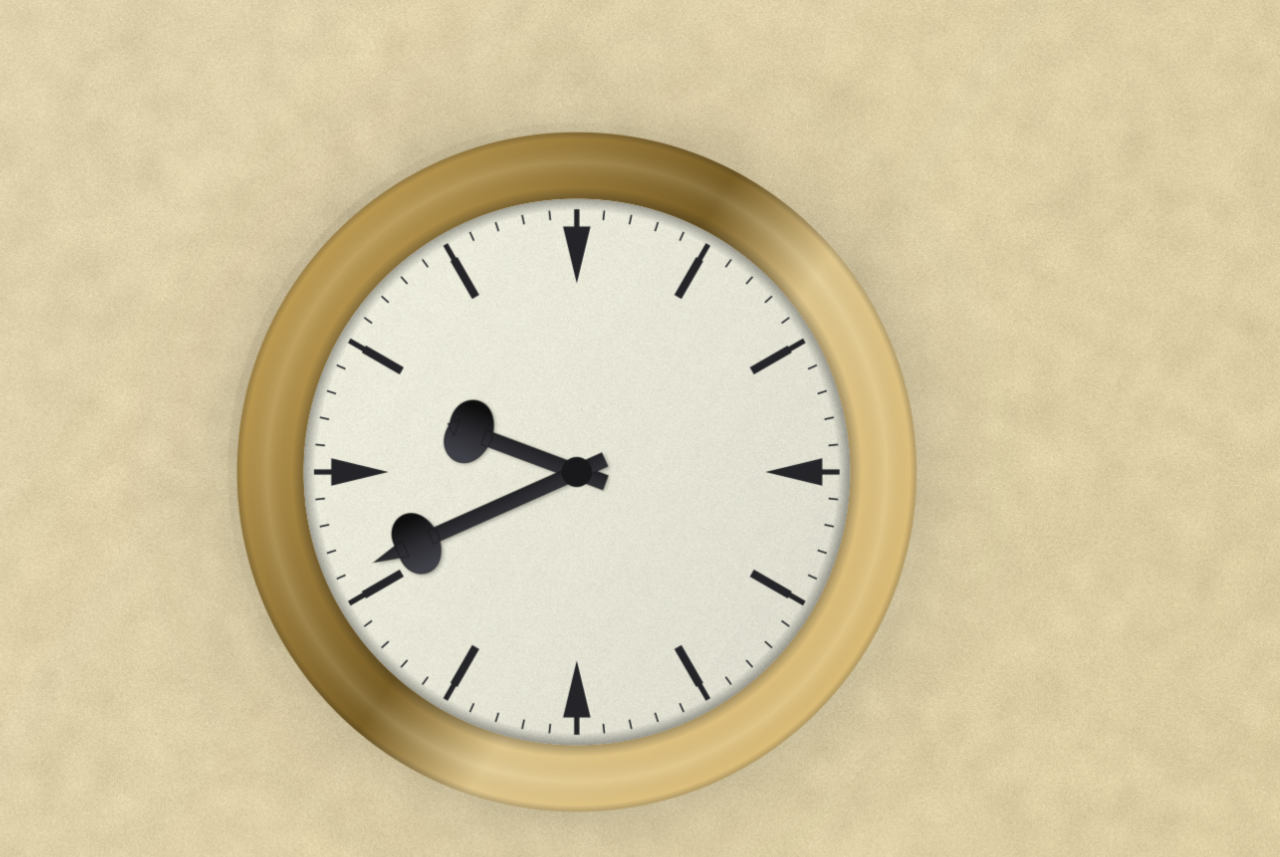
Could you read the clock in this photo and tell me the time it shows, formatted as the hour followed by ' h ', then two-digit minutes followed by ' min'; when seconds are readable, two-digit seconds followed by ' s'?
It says 9 h 41 min
